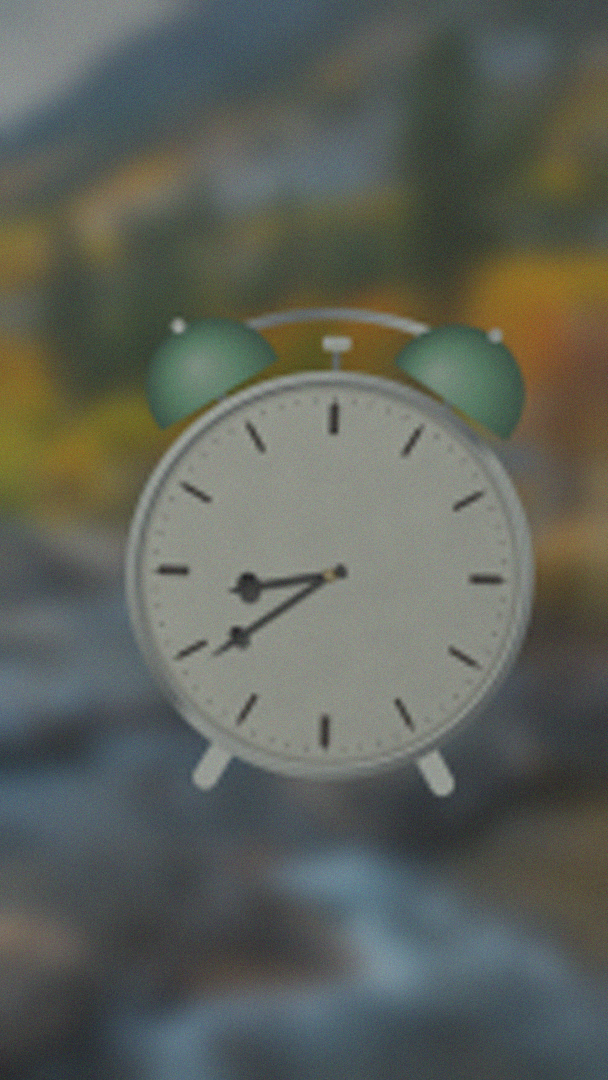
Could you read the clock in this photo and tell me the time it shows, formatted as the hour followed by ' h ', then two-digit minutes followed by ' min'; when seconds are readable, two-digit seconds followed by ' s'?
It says 8 h 39 min
